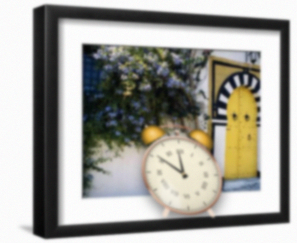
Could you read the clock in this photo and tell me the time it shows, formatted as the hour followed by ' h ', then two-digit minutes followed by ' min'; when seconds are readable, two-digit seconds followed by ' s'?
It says 11 h 51 min
